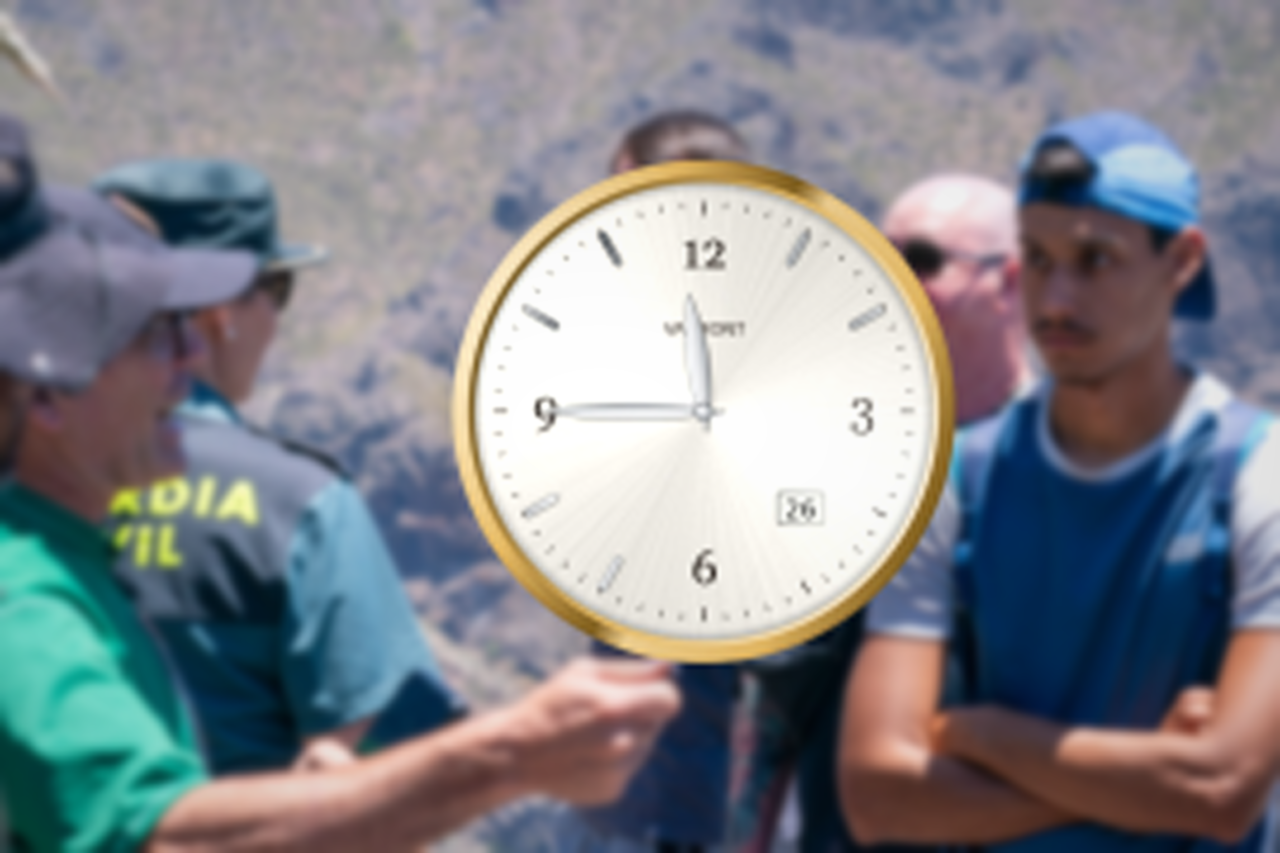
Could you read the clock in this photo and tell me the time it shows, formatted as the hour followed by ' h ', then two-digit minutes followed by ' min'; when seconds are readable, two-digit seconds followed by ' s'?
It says 11 h 45 min
